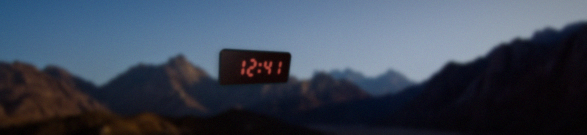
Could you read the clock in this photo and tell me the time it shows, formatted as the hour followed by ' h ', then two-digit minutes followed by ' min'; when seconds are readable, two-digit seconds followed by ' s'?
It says 12 h 41 min
